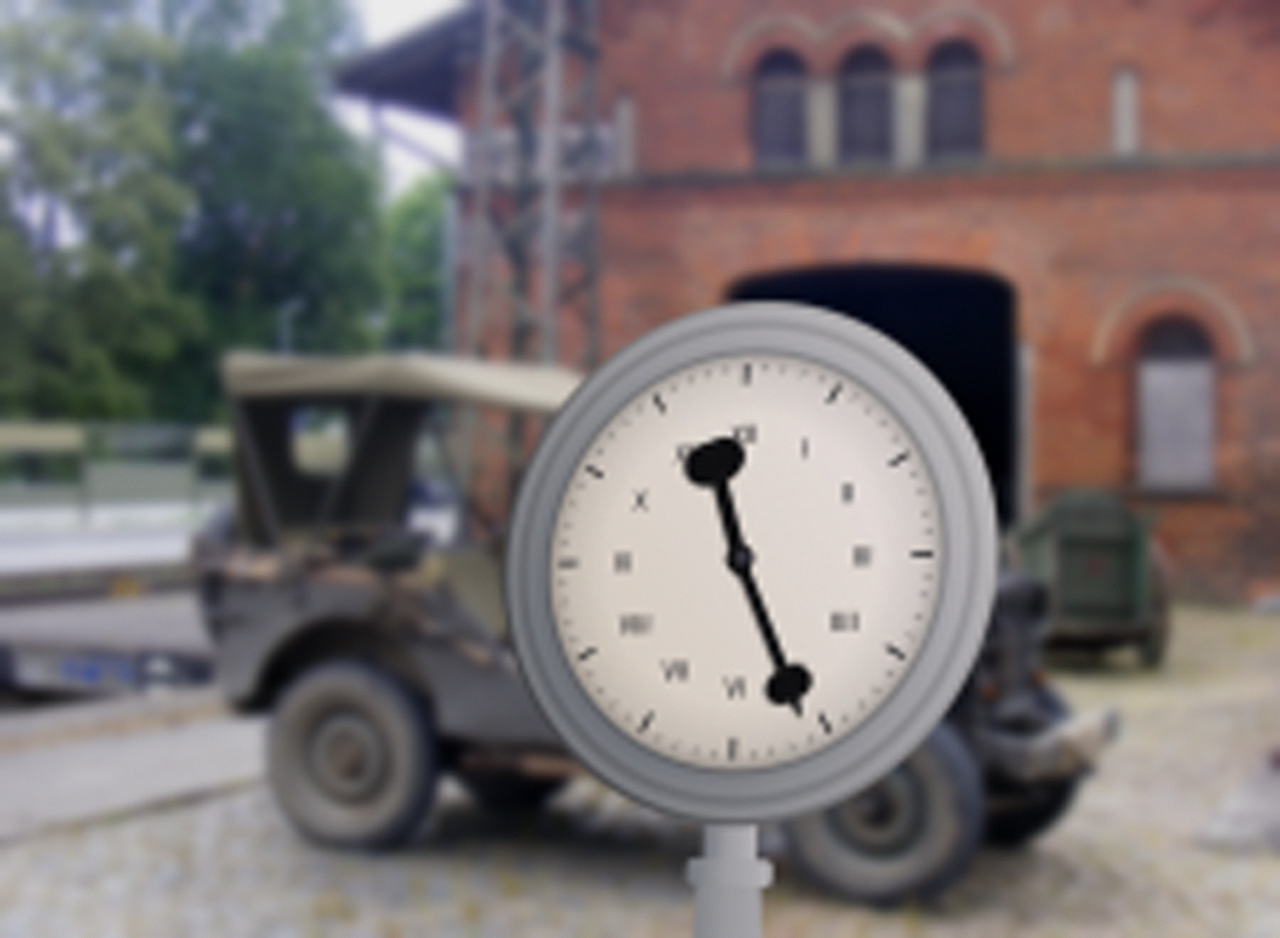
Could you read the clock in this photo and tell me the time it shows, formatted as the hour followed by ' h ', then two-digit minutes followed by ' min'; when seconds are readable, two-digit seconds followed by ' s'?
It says 11 h 26 min
